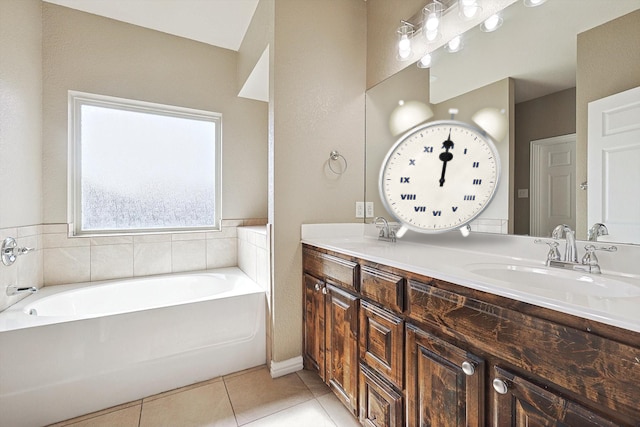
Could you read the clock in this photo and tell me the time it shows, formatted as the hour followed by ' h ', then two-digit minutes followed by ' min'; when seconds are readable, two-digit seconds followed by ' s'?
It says 12 h 00 min
